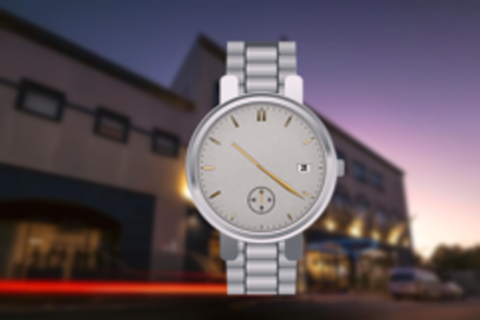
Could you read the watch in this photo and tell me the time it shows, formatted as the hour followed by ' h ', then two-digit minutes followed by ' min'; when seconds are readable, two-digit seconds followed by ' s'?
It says 10 h 21 min
